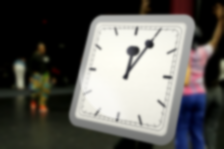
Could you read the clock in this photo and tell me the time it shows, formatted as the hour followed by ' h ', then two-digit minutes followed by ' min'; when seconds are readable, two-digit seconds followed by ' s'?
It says 12 h 05 min
